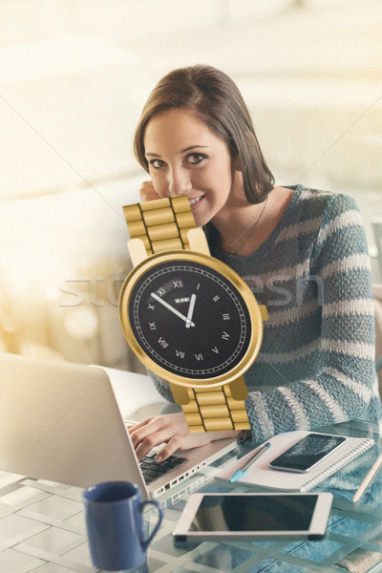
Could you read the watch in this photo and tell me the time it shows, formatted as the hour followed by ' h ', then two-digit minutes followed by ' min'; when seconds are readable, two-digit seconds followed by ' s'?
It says 12 h 53 min
